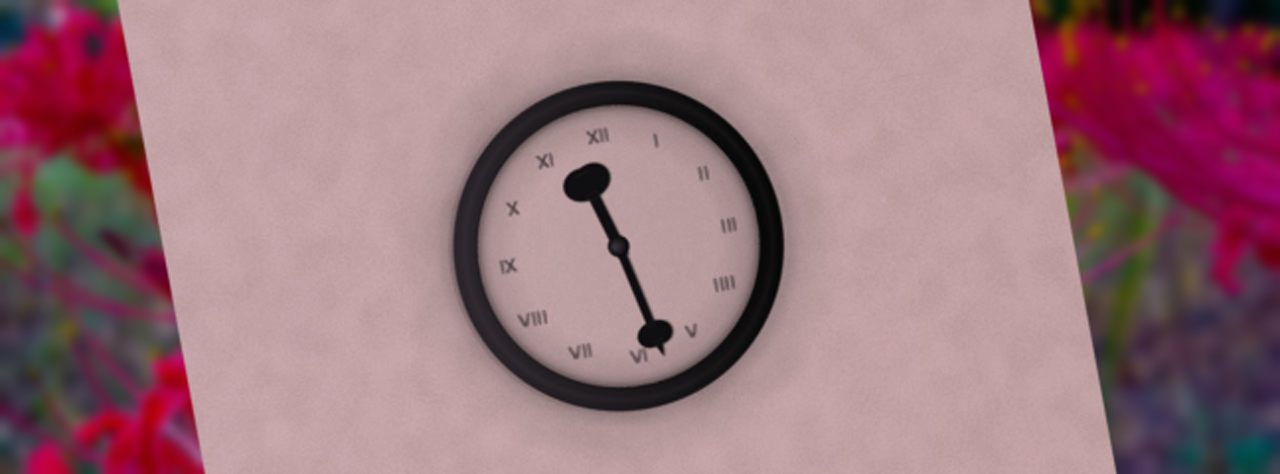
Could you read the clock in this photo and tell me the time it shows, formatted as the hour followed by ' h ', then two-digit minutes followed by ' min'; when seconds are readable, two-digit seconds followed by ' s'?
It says 11 h 28 min
